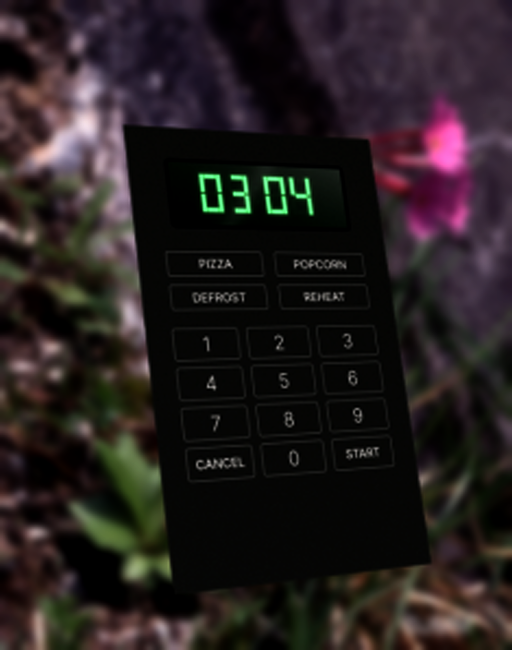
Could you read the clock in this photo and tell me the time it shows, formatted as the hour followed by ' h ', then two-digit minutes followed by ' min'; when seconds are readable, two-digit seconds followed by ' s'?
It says 3 h 04 min
